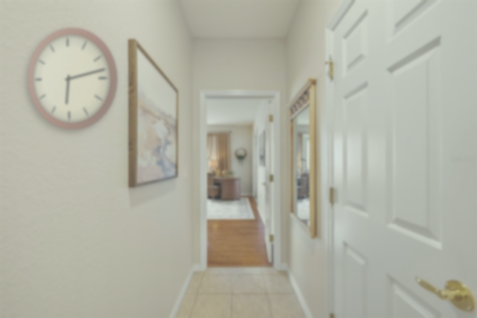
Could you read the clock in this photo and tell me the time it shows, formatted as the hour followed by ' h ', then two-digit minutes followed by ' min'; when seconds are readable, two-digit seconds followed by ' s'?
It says 6 h 13 min
